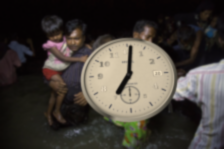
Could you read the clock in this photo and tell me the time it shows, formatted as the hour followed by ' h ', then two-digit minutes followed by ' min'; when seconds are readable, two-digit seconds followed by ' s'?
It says 7 h 01 min
